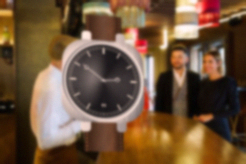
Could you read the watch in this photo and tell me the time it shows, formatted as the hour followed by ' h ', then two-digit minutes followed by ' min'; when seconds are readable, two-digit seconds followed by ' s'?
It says 2 h 51 min
